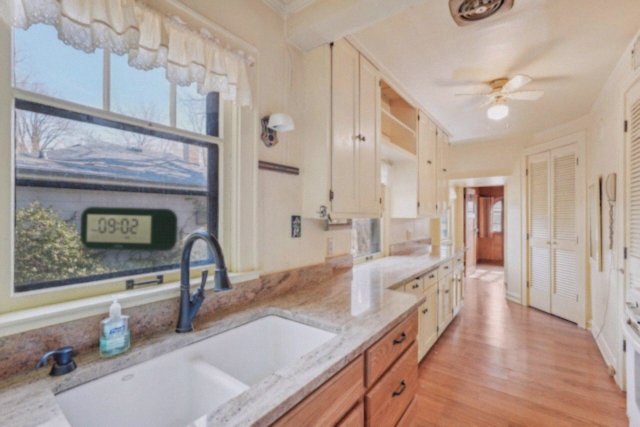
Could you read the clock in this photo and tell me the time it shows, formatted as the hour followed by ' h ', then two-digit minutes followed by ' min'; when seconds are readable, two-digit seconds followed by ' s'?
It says 9 h 02 min
